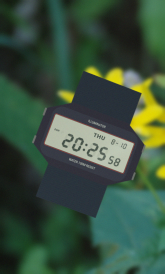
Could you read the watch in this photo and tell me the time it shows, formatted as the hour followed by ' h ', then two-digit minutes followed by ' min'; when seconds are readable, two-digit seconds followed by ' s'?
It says 20 h 25 min 58 s
